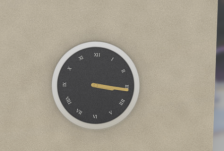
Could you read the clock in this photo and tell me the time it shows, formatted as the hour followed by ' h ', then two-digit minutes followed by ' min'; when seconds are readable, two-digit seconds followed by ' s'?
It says 3 h 16 min
